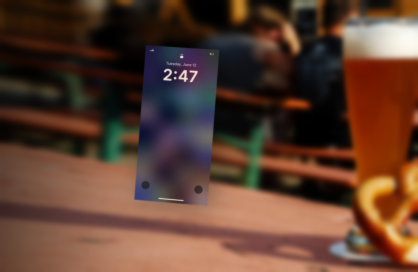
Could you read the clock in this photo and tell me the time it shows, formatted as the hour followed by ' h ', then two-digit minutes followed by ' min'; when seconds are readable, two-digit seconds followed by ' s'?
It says 2 h 47 min
